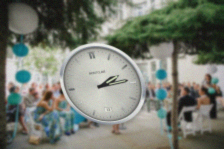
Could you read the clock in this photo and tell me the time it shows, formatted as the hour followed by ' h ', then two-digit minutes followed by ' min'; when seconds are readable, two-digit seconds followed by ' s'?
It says 2 h 14 min
